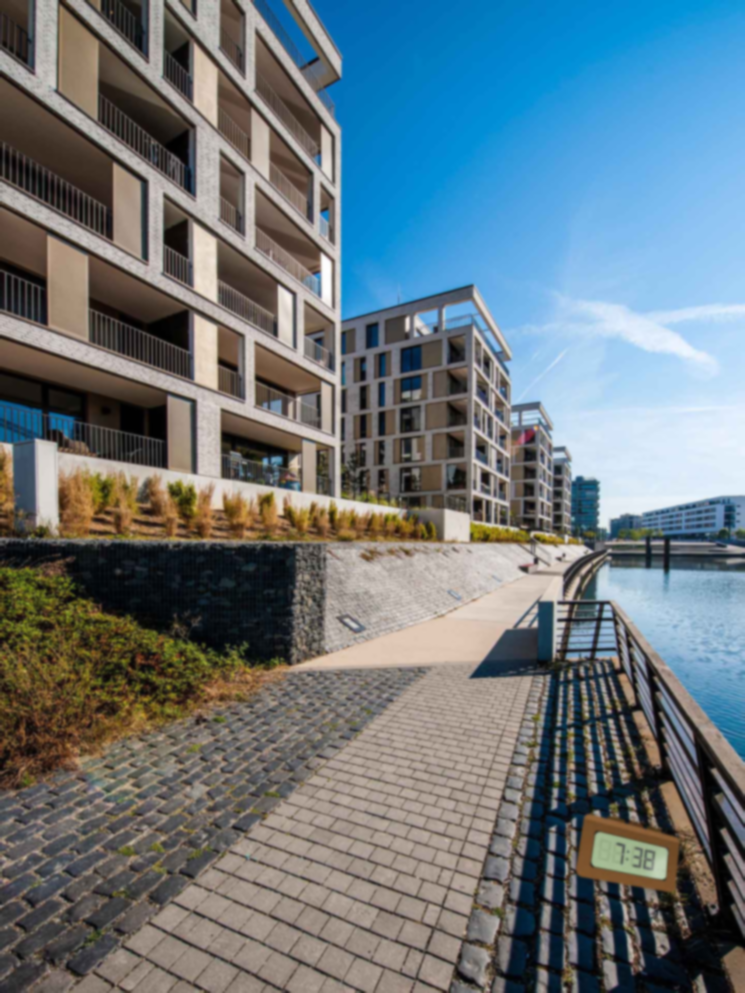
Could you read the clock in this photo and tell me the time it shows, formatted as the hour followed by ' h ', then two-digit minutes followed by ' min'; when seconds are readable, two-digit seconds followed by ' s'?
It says 7 h 38 min
